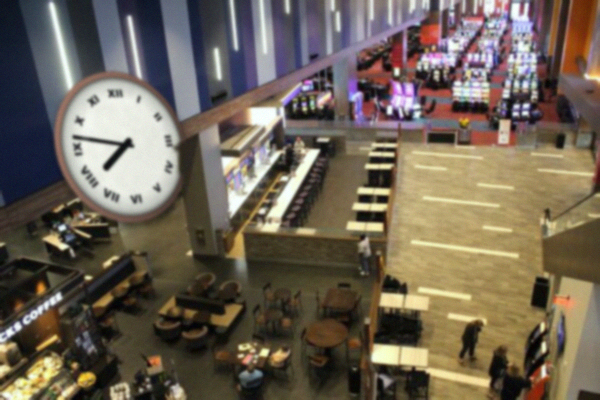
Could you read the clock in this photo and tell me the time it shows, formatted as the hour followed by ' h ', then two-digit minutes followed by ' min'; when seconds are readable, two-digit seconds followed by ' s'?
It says 7 h 47 min
